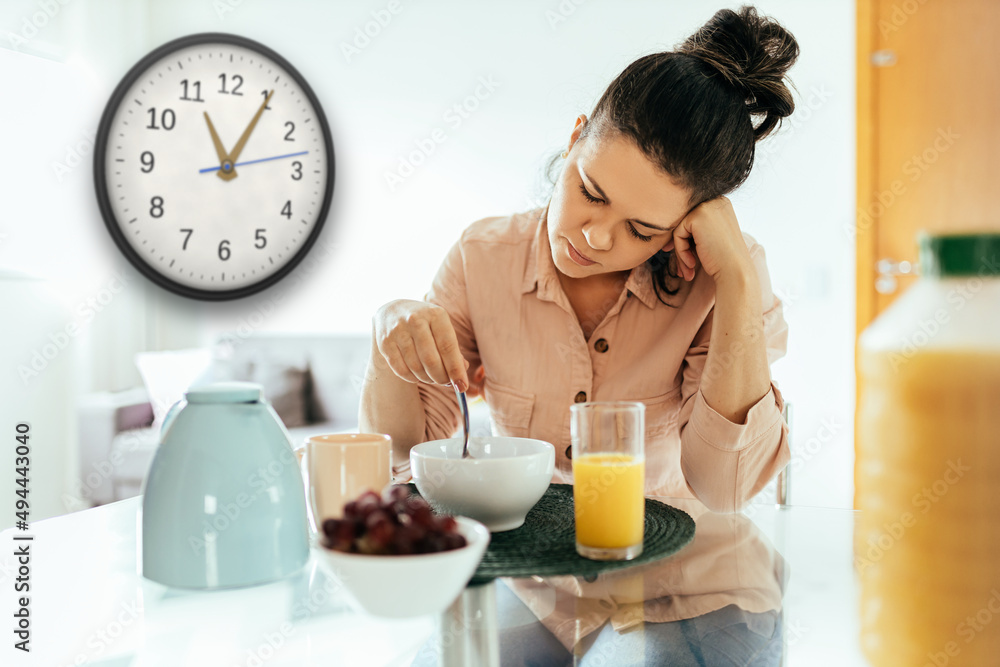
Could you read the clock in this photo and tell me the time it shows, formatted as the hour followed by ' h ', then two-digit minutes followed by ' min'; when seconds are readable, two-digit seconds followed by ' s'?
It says 11 h 05 min 13 s
